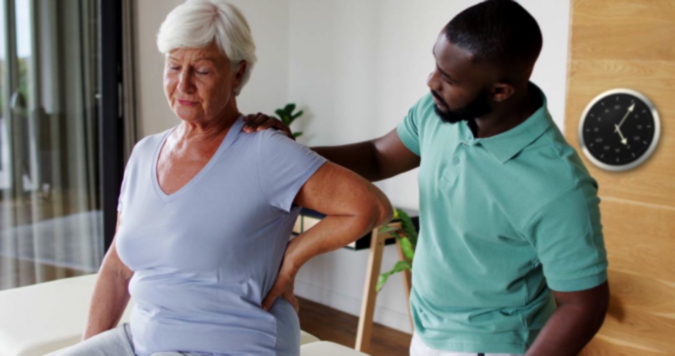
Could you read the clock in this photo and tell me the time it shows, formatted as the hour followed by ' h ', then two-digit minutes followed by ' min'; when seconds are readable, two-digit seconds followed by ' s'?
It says 5 h 06 min
